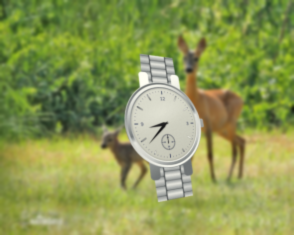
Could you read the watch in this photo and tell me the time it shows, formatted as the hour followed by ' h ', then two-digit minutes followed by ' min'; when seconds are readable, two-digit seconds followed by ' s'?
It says 8 h 38 min
